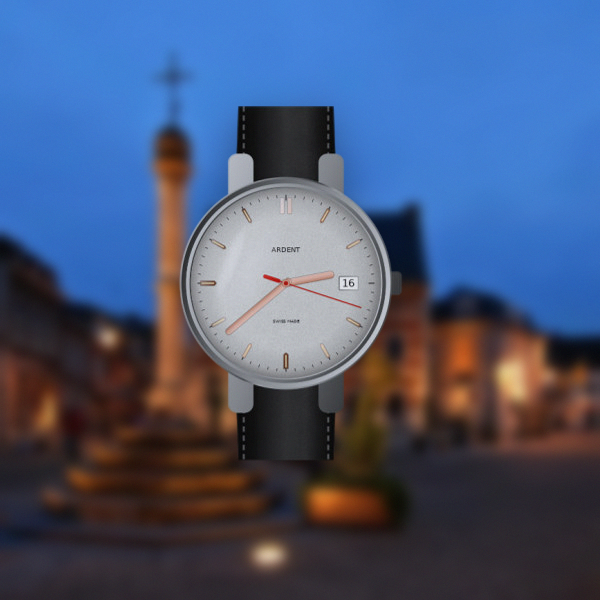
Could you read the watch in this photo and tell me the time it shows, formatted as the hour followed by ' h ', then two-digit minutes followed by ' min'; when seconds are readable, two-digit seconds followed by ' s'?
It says 2 h 38 min 18 s
